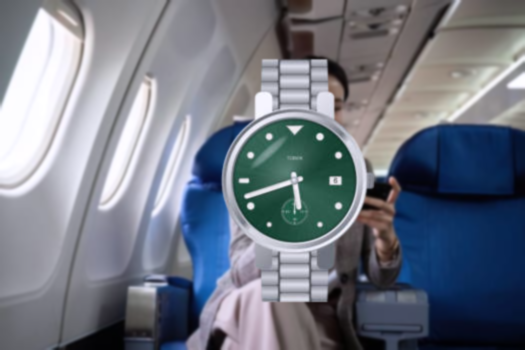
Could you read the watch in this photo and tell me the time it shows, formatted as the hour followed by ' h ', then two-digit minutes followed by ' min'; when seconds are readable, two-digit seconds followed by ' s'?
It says 5 h 42 min
